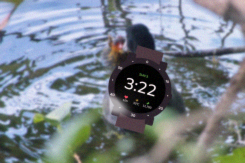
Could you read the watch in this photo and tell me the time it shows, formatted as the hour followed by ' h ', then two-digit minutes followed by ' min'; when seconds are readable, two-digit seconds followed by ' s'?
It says 3 h 22 min
